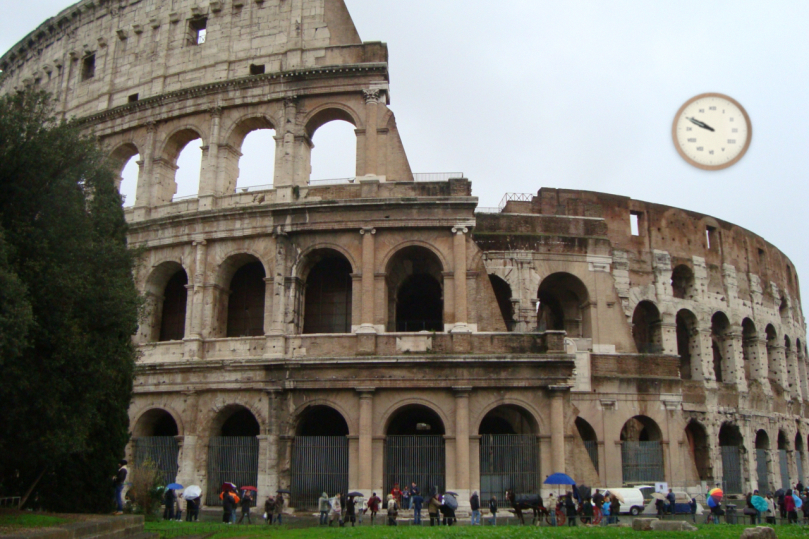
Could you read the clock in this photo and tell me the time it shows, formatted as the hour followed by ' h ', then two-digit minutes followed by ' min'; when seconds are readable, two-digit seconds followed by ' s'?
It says 9 h 49 min
